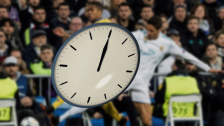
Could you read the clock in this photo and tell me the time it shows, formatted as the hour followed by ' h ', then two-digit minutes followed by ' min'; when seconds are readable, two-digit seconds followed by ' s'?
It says 12 h 00 min
